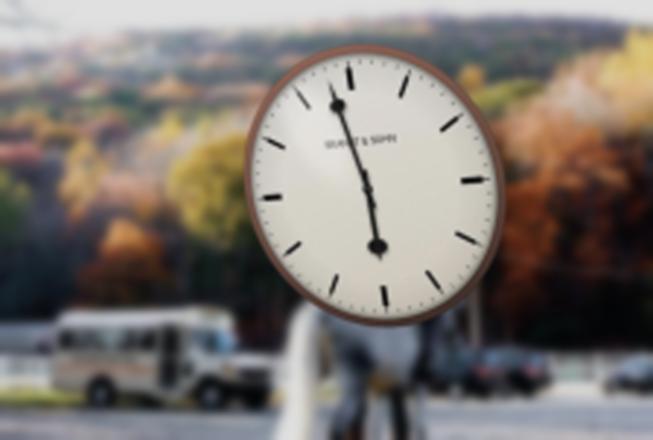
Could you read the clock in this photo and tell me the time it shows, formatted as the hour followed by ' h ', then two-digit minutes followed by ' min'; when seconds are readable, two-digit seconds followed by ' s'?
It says 5 h 58 min
